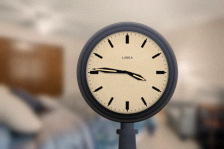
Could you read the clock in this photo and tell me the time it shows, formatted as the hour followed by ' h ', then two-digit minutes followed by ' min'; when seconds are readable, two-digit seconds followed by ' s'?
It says 3 h 46 min
